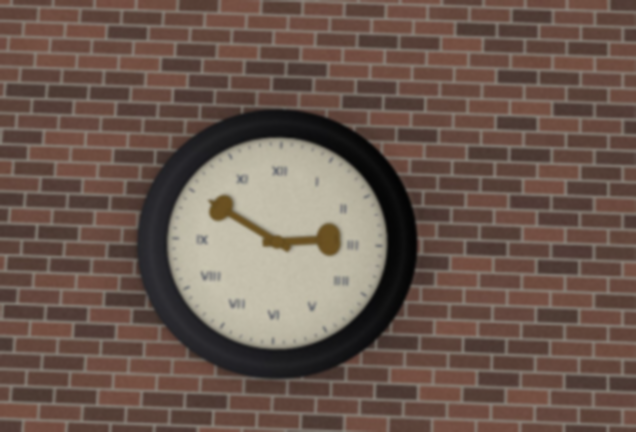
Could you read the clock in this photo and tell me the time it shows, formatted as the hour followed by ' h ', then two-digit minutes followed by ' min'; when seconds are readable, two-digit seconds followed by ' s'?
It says 2 h 50 min
